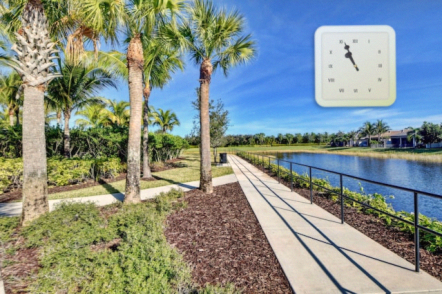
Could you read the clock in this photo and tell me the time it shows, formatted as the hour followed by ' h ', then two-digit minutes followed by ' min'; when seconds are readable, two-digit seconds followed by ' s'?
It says 10 h 56 min
